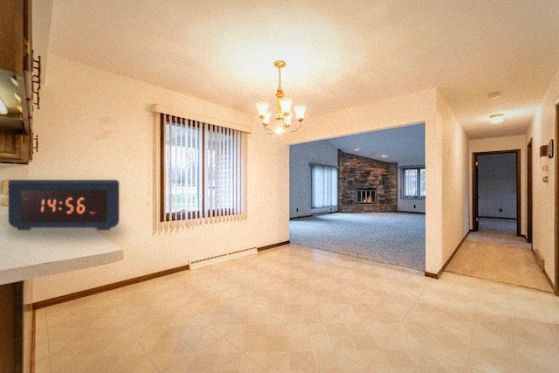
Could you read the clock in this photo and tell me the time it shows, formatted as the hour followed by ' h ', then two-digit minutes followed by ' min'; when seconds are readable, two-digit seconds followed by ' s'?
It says 14 h 56 min
